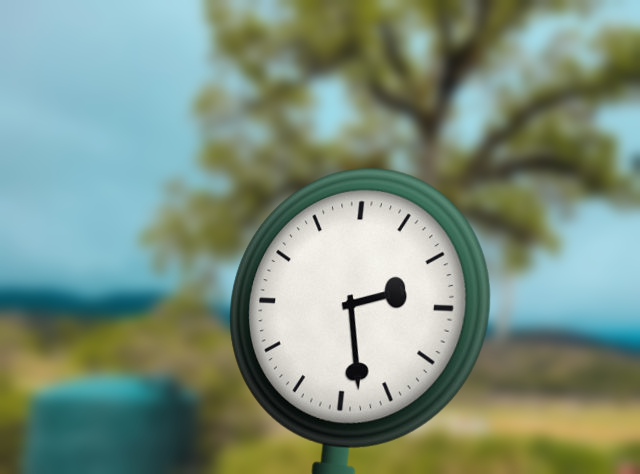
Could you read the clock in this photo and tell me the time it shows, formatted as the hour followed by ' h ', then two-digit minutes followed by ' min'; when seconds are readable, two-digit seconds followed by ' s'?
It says 2 h 28 min
